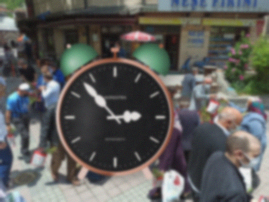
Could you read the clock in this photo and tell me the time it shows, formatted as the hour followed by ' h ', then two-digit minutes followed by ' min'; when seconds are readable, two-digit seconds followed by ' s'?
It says 2 h 53 min
